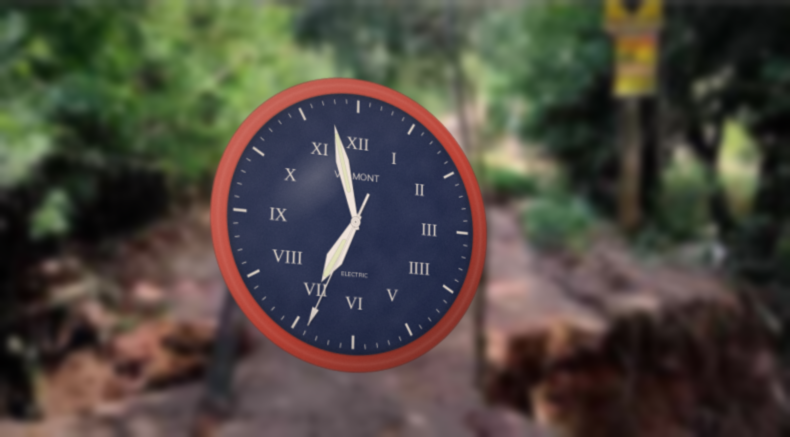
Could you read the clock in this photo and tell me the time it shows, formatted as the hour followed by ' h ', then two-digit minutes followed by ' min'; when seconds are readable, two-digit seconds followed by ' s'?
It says 6 h 57 min 34 s
